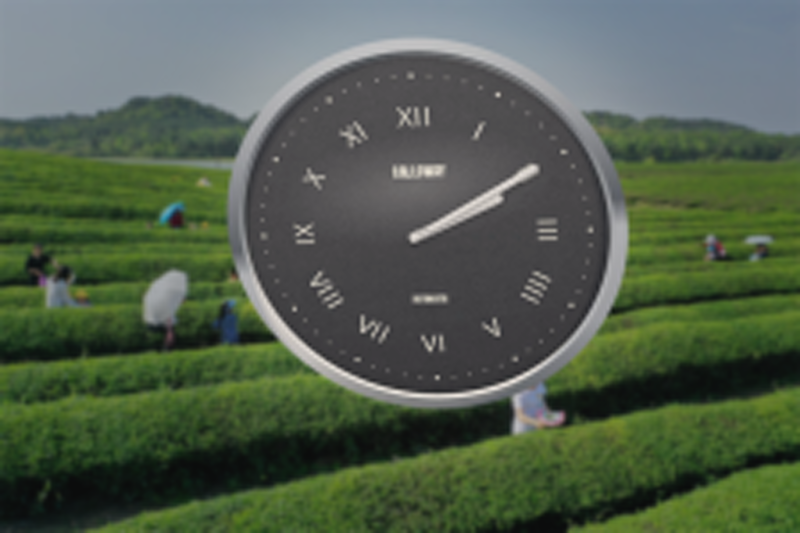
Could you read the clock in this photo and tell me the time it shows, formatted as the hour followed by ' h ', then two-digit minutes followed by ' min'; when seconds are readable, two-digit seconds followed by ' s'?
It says 2 h 10 min
